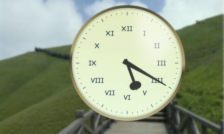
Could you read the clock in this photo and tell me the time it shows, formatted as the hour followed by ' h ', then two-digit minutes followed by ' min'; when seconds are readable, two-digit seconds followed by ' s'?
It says 5 h 20 min
